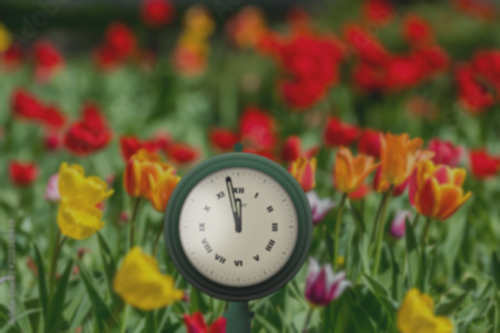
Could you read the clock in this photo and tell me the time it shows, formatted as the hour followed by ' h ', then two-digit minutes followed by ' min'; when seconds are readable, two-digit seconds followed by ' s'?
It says 11 h 58 min
